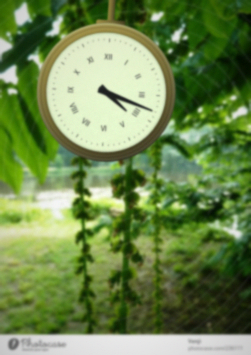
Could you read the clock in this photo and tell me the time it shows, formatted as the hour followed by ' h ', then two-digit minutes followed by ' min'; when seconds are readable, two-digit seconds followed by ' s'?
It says 4 h 18 min
